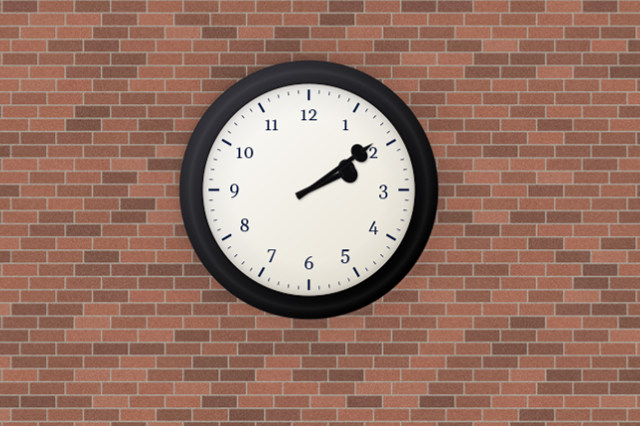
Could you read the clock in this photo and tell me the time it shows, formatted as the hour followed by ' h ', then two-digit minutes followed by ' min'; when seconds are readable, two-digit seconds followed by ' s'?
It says 2 h 09 min
